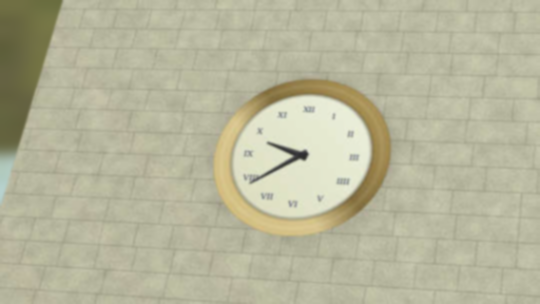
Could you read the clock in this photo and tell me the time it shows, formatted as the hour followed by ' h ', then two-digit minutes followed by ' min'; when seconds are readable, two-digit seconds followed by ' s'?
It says 9 h 39 min
